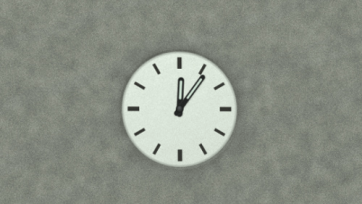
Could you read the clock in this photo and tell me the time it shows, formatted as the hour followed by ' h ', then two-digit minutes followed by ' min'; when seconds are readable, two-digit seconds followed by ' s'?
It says 12 h 06 min
